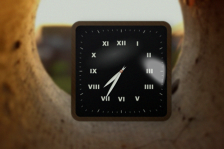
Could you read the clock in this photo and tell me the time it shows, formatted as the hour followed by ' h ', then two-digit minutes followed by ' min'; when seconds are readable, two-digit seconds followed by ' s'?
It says 7 h 35 min
